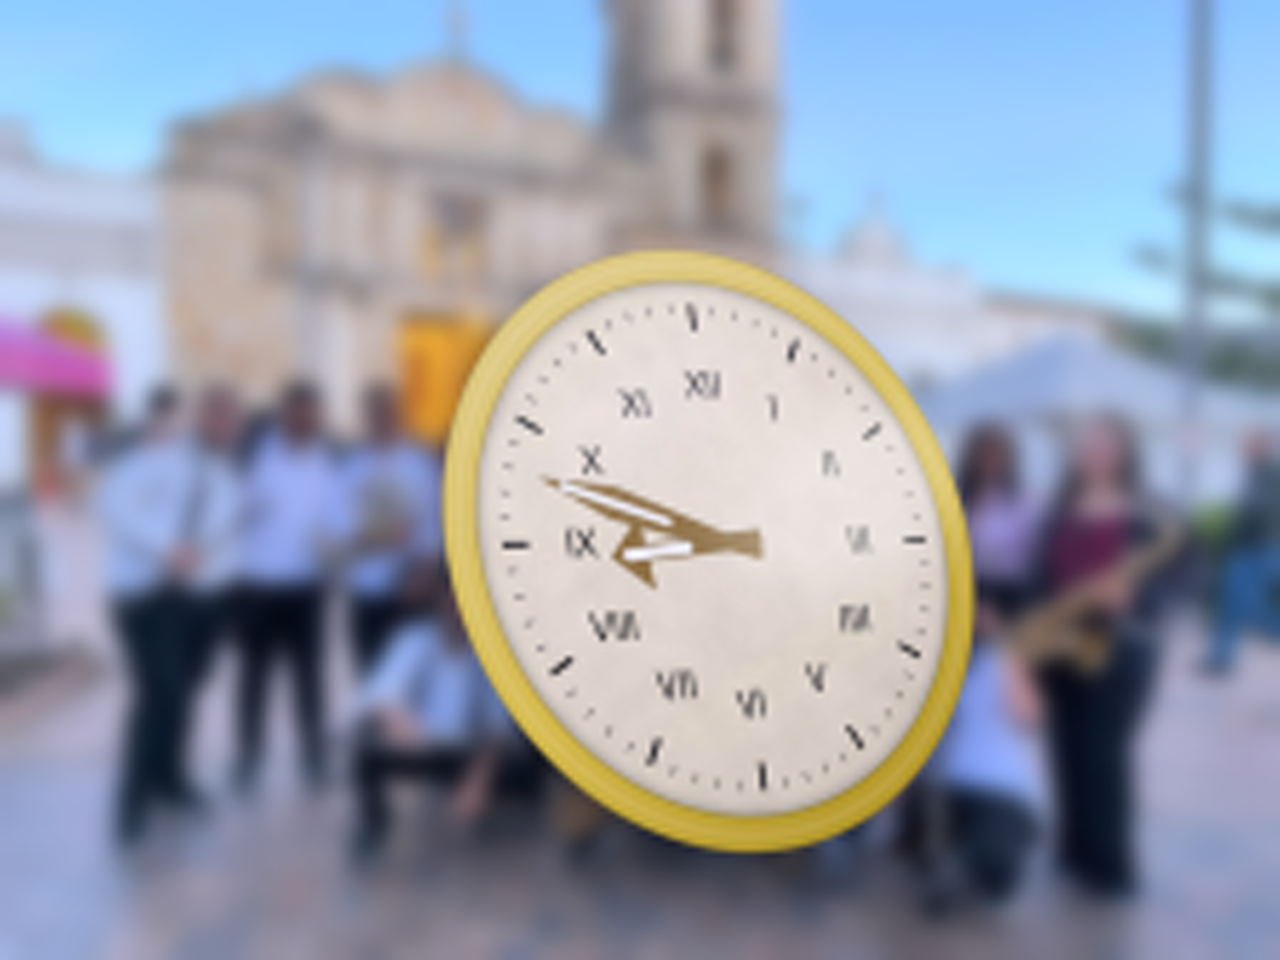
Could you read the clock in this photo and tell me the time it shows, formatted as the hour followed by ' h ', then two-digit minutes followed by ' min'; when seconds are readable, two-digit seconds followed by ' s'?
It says 8 h 48 min
